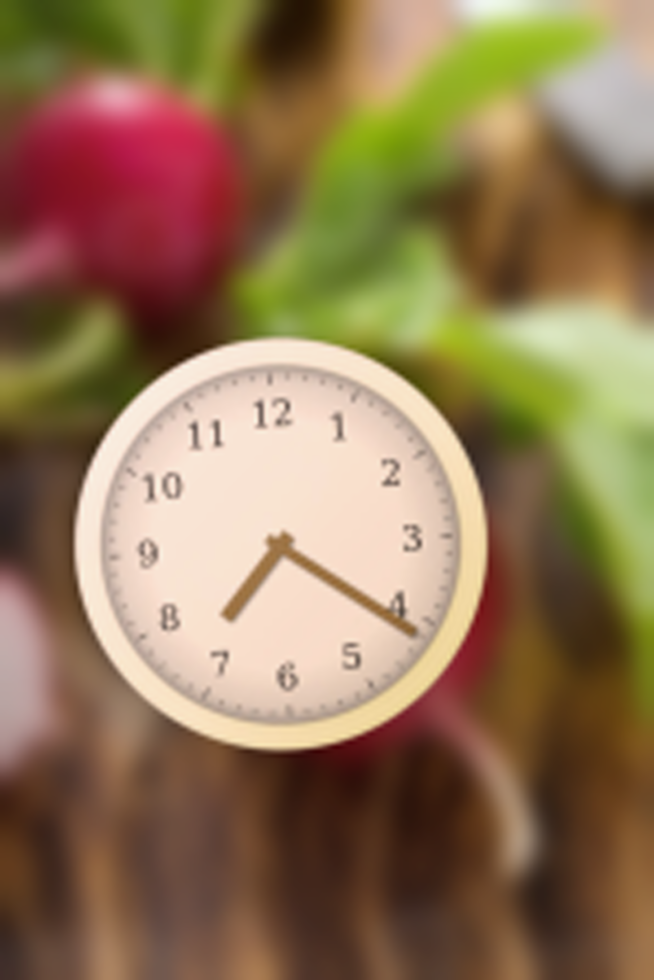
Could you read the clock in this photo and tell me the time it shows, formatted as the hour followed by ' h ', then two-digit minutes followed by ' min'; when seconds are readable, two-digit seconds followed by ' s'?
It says 7 h 21 min
